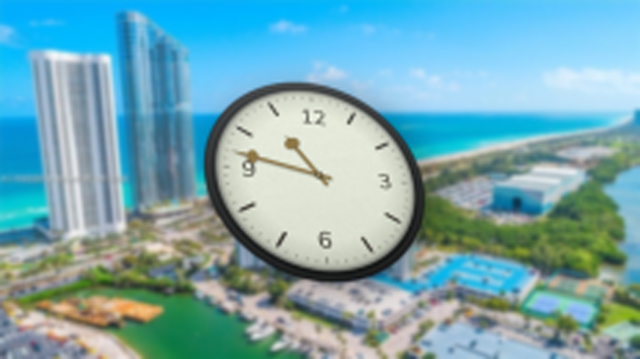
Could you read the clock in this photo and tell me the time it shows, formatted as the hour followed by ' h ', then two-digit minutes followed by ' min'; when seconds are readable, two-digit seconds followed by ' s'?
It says 10 h 47 min
